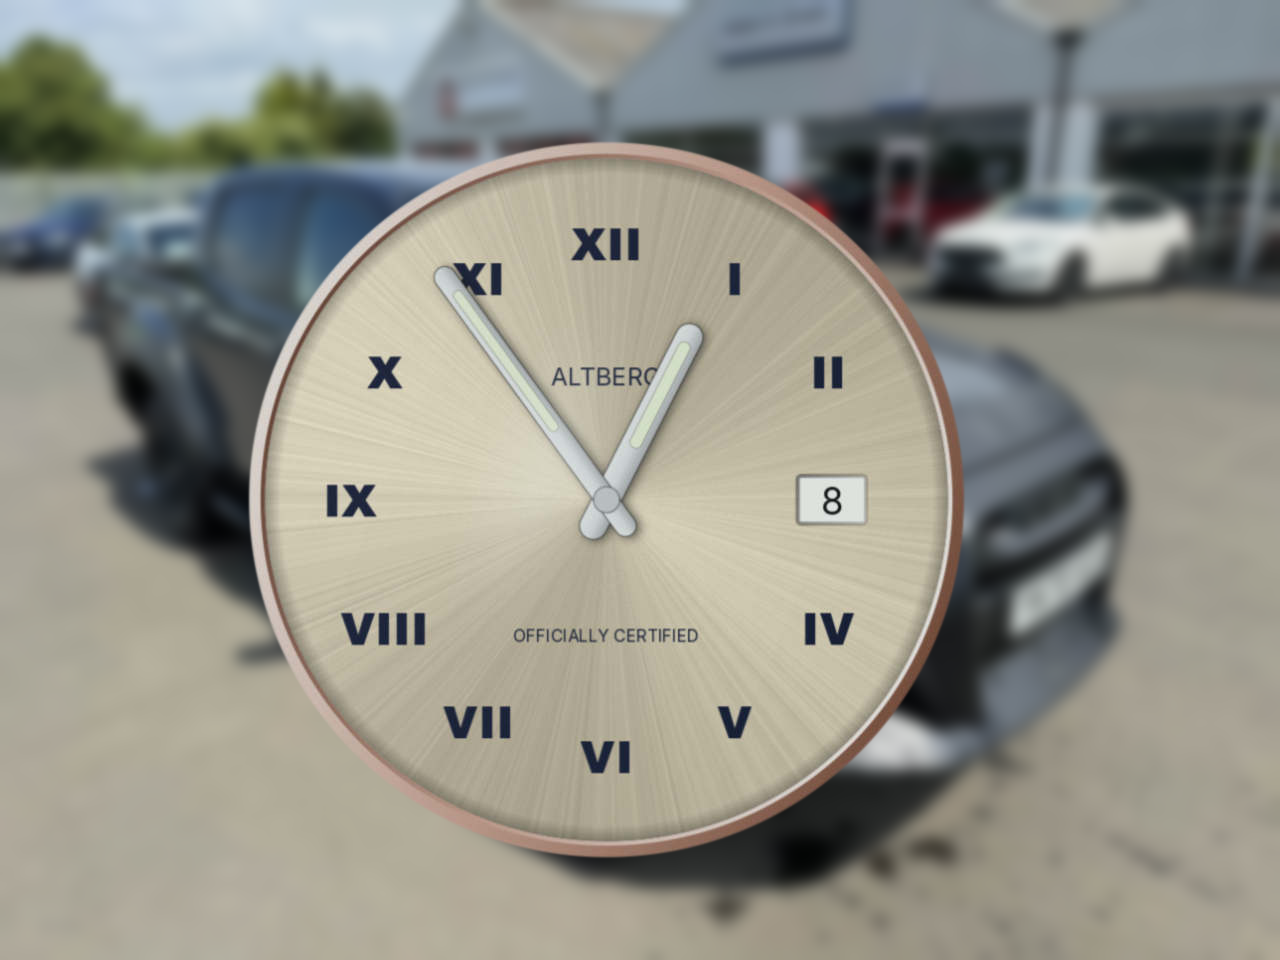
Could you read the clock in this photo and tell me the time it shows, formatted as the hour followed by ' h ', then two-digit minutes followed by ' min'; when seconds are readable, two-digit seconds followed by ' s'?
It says 12 h 54 min
